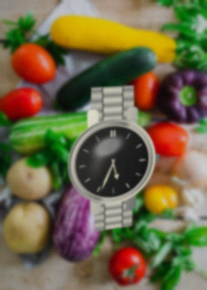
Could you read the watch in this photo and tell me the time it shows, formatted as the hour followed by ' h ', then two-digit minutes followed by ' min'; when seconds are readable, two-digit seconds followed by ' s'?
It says 5 h 34 min
